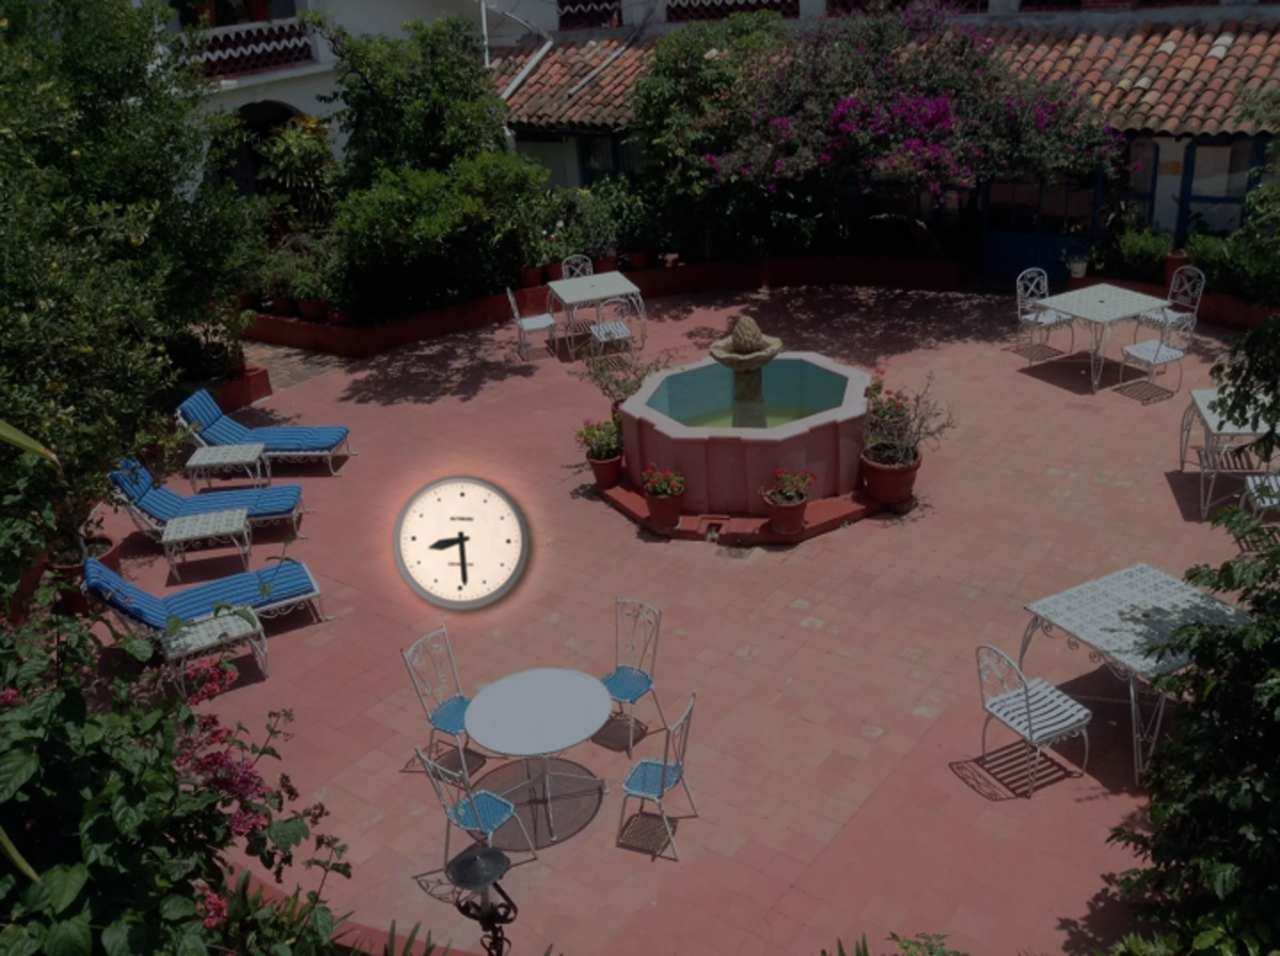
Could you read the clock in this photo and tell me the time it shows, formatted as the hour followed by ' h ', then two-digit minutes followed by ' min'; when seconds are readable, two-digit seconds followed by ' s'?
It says 8 h 29 min
